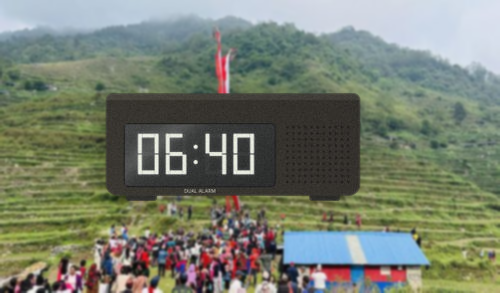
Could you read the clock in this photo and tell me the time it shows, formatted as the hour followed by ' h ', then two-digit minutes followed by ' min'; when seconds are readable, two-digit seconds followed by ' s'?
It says 6 h 40 min
